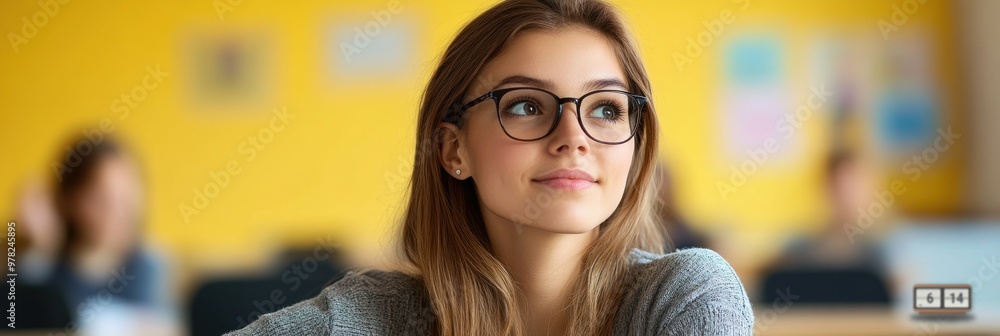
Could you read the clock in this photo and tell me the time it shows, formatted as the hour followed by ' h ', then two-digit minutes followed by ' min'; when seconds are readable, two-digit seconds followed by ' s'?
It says 6 h 14 min
